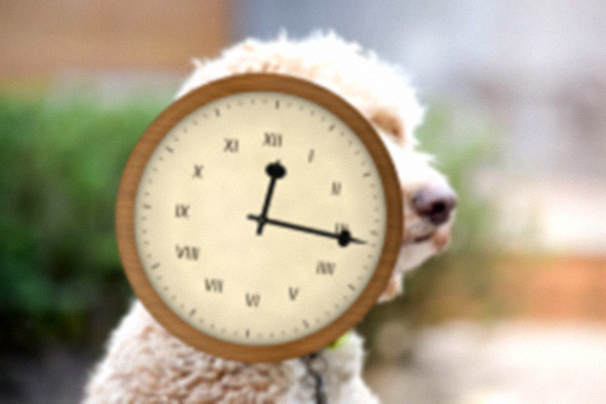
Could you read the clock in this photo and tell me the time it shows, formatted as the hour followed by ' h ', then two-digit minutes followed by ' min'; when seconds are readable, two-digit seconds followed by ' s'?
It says 12 h 16 min
